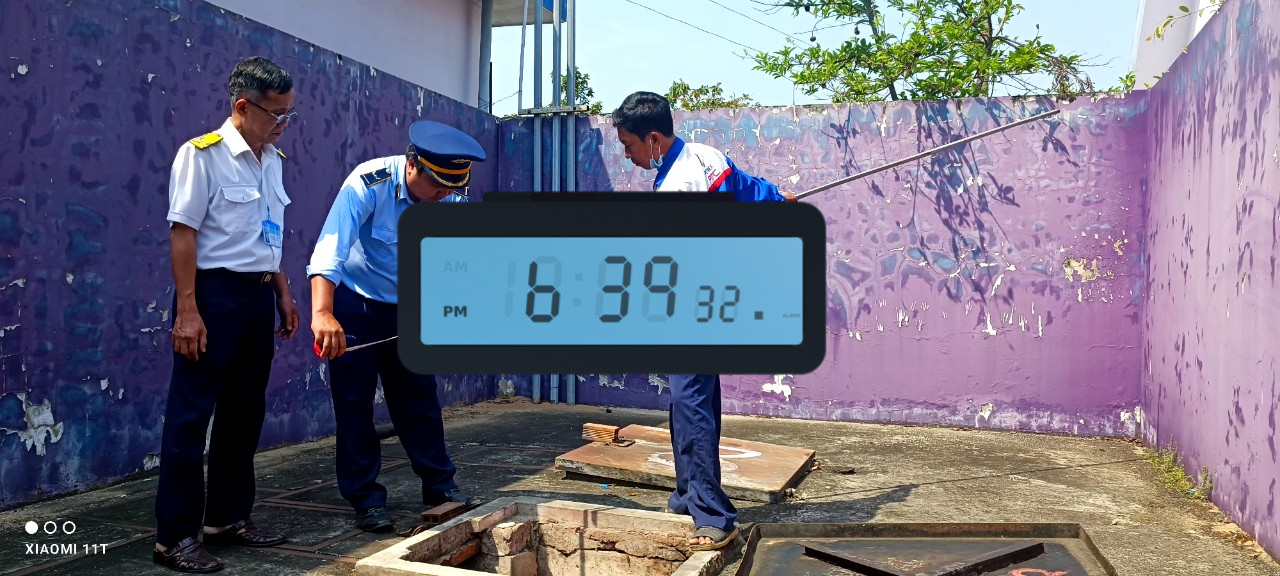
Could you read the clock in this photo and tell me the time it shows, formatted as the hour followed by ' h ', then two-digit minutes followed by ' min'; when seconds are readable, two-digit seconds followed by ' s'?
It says 6 h 39 min 32 s
